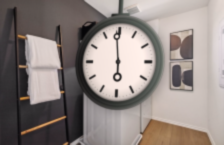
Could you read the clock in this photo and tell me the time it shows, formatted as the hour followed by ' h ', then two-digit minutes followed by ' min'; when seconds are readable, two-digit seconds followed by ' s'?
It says 5 h 59 min
